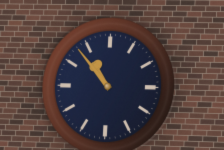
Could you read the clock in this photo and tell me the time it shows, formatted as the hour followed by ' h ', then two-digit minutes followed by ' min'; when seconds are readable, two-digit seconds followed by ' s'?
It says 10 h 53 min
